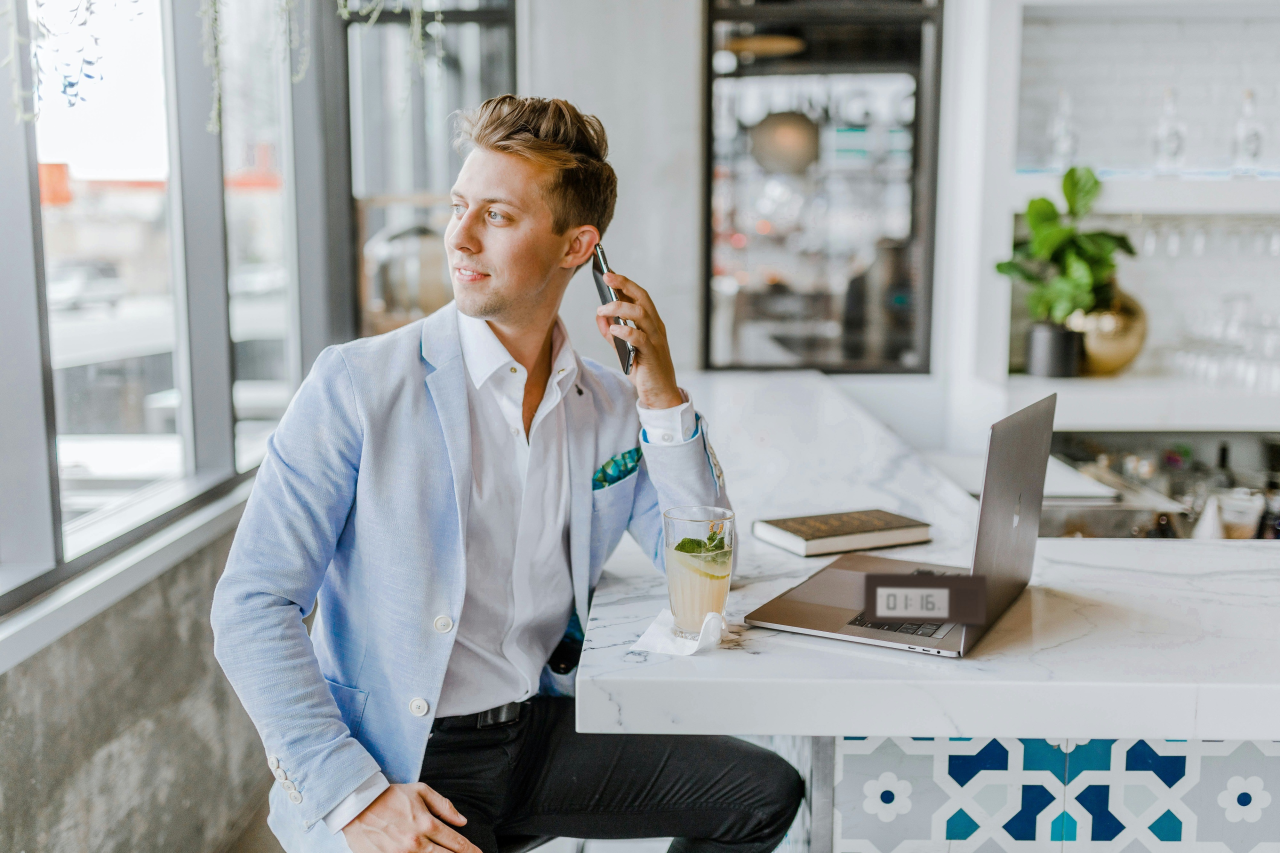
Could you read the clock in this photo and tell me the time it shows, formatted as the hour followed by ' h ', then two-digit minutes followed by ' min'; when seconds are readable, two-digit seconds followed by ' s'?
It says 1 h 16 min
